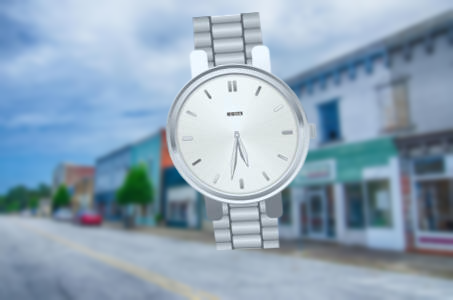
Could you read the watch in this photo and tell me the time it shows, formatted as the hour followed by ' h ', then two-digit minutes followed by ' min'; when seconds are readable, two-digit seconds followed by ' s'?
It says 5 h 32 min
